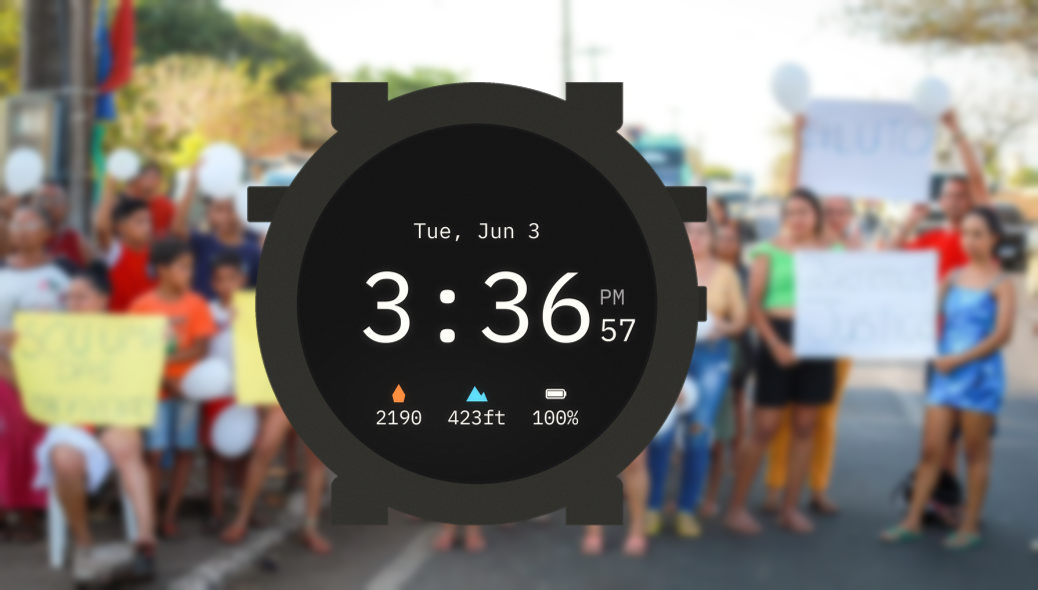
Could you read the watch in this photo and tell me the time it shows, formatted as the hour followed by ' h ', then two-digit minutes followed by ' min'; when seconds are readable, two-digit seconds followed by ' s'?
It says 3 h 36 min 57 s
